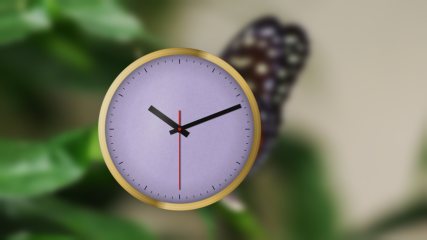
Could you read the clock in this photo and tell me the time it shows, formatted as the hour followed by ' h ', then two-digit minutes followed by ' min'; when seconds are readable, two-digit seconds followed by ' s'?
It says 10 h 11 min 30 s
